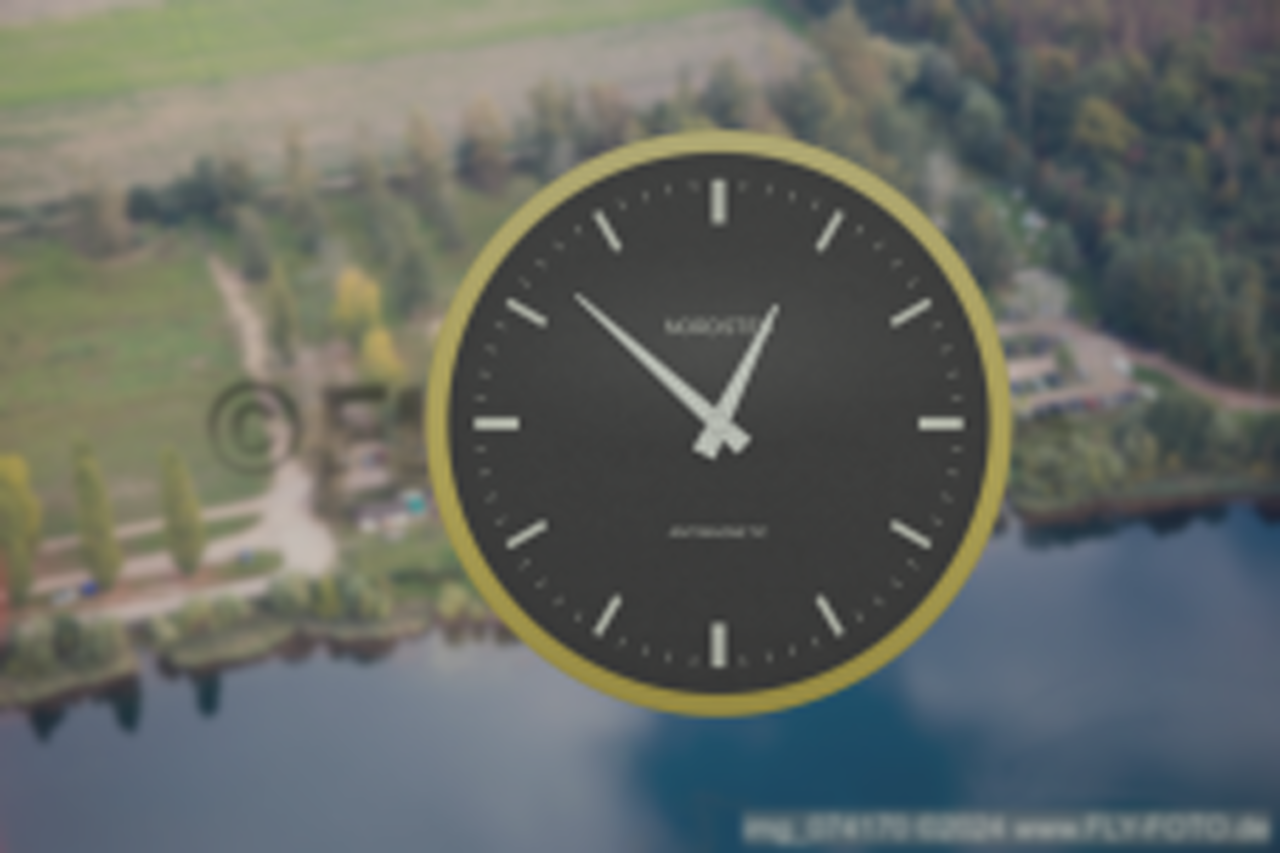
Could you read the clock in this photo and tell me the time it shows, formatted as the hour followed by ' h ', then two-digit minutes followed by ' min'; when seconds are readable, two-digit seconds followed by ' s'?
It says 12 h 52 min
